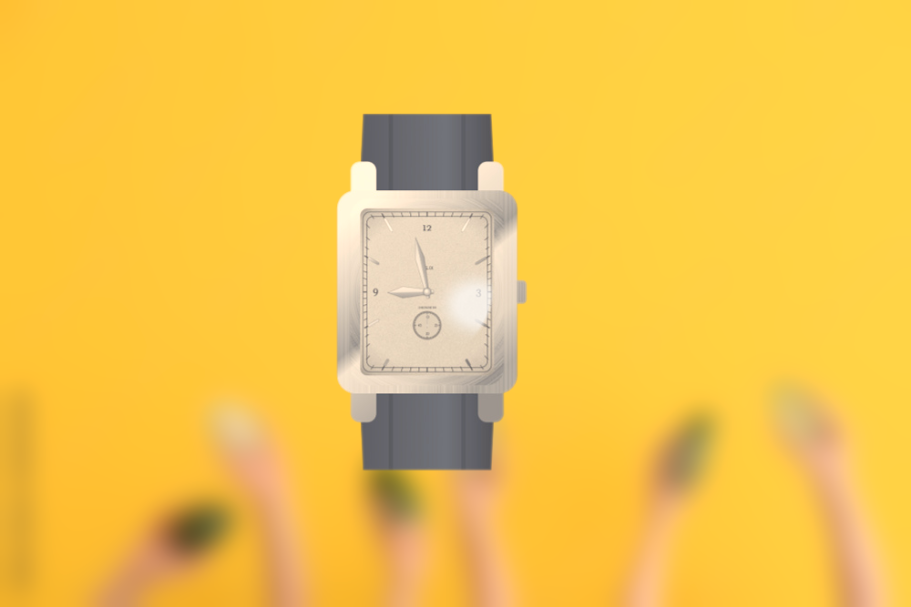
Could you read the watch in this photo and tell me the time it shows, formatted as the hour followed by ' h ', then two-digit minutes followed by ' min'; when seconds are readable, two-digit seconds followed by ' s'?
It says 8 h 58 min
